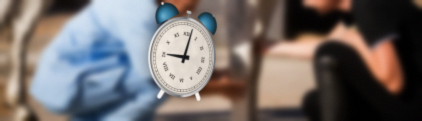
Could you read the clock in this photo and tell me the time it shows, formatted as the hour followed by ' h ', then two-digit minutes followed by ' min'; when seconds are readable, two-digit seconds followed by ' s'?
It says 9 h 02 min
